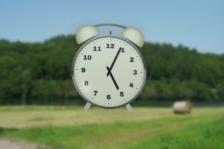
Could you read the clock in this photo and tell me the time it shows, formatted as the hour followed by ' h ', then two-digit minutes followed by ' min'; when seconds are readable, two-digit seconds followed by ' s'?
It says 5 h 04 min
